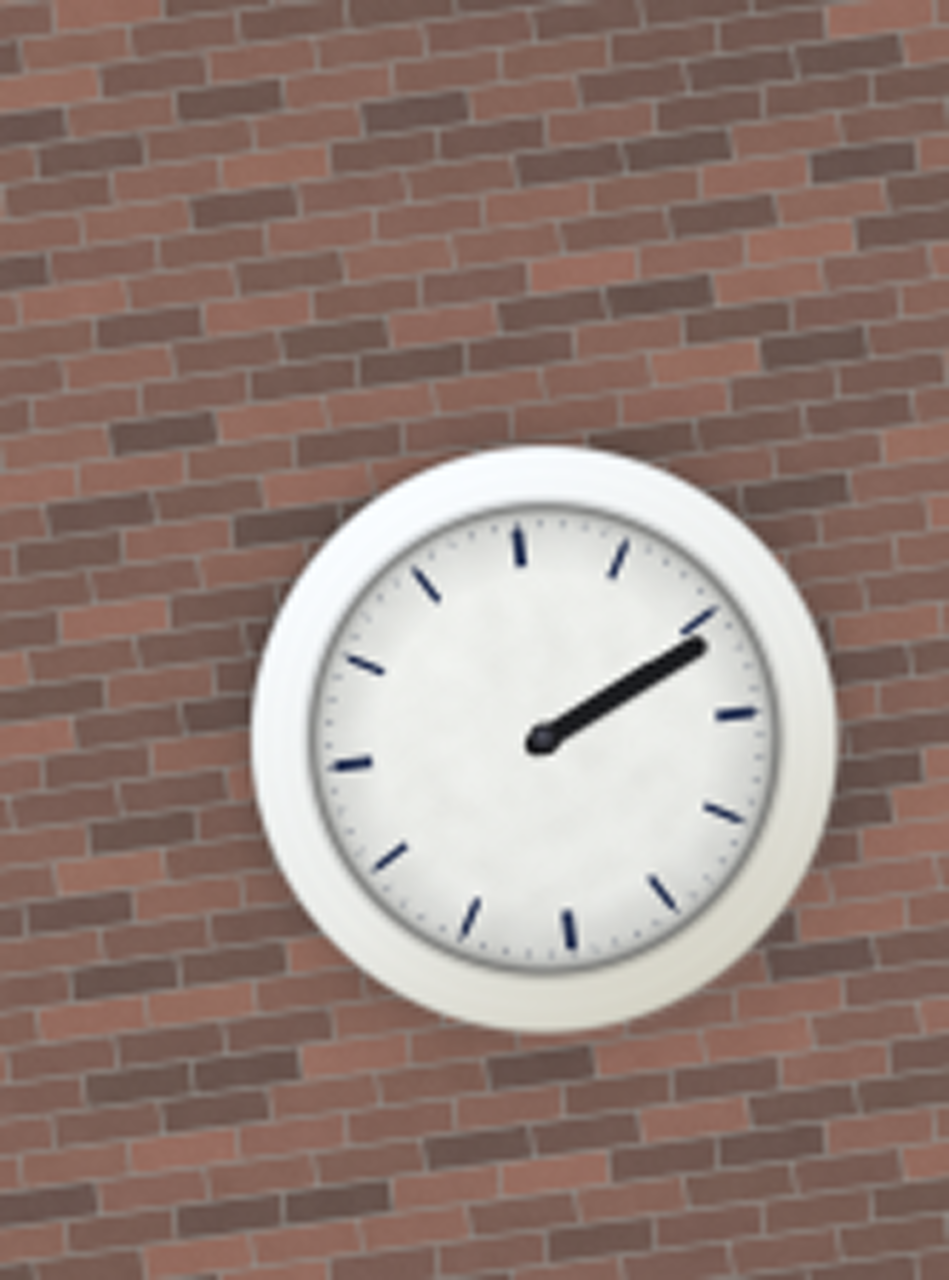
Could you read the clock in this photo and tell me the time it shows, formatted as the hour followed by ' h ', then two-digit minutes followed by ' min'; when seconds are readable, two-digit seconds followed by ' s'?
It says 2 h 11 min
